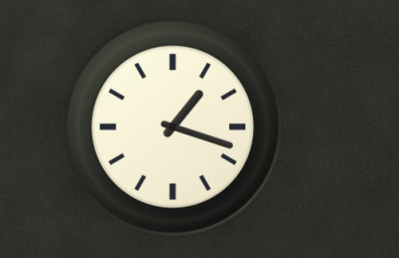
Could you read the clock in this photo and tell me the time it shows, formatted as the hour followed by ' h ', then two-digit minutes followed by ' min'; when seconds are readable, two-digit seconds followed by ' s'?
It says 1 h 18 min
